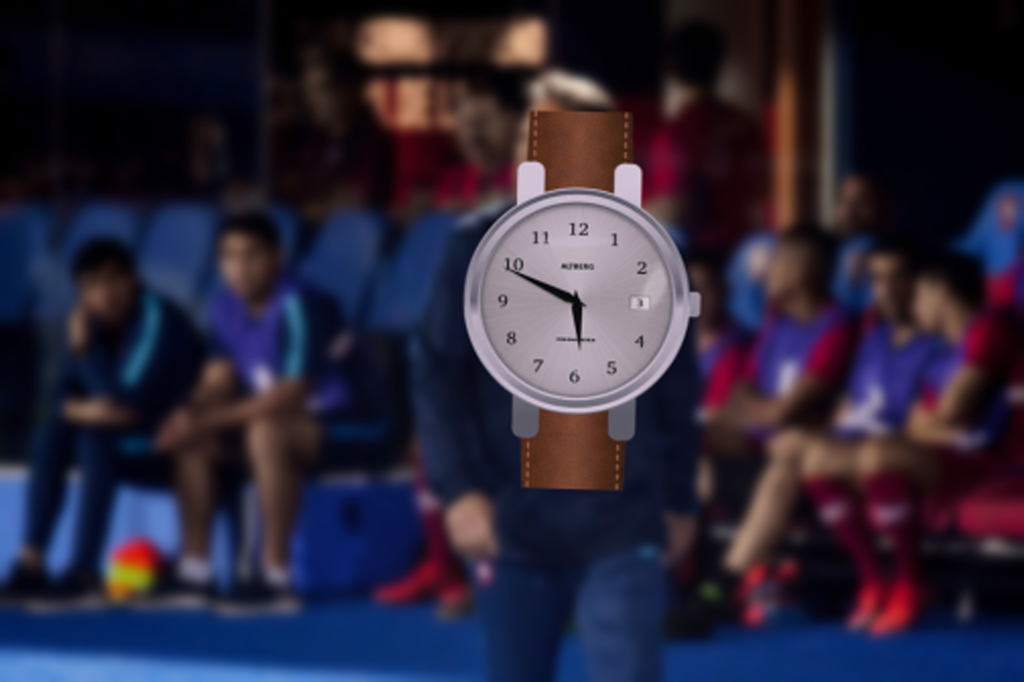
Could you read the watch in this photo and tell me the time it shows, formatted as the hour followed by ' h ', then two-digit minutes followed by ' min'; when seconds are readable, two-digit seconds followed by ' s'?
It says 5 h 49 min
